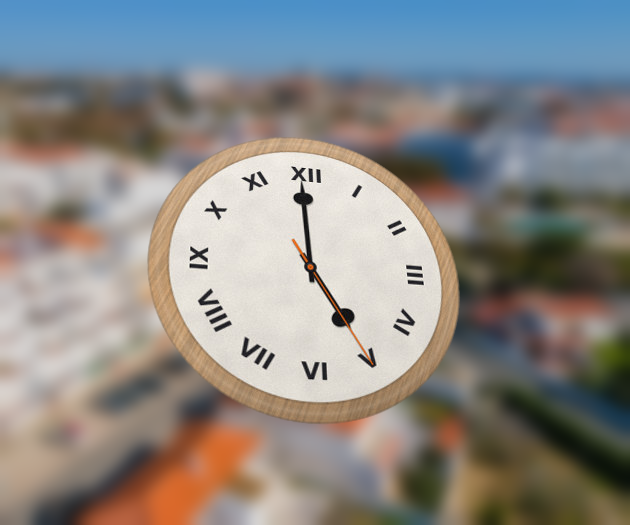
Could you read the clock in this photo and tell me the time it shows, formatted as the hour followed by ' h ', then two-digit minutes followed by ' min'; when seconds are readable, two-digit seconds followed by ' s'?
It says 4 h 59 min 25 s
